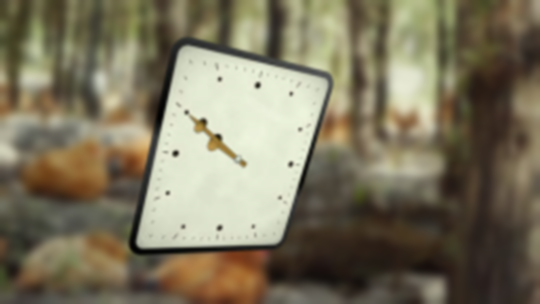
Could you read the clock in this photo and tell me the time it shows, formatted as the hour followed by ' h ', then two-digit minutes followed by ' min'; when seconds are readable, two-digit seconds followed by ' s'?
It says 9 h 50 min
